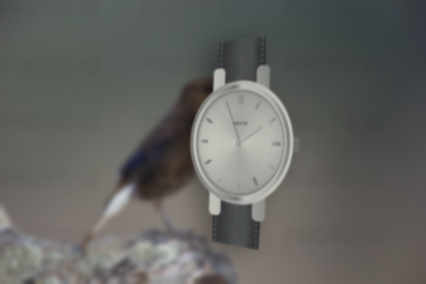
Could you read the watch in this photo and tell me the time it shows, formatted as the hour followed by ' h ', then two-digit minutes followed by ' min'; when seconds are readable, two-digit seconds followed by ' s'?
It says 1 h 56 min
